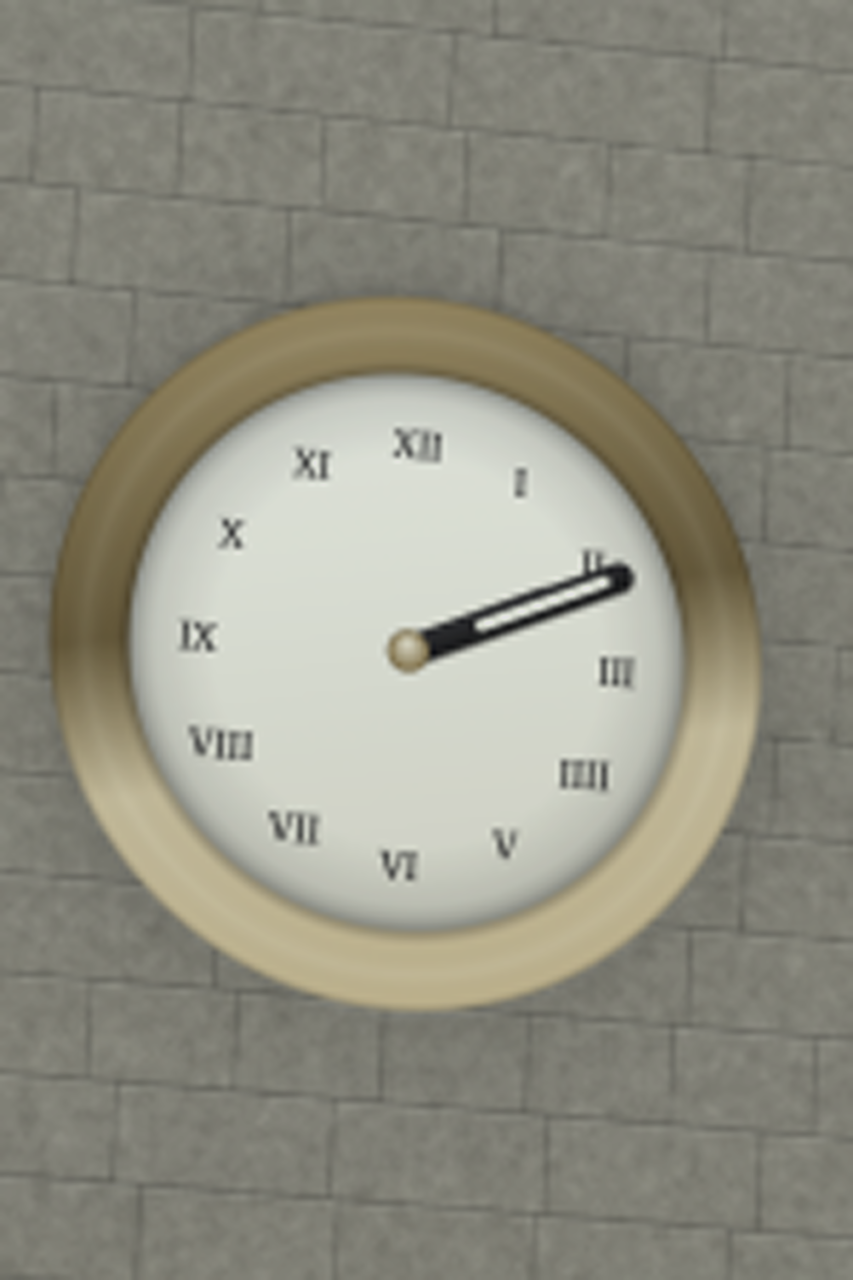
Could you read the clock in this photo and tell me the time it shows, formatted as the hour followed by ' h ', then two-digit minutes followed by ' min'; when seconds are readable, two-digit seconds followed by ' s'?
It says 2 h 11 min
